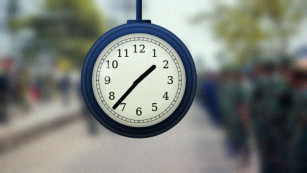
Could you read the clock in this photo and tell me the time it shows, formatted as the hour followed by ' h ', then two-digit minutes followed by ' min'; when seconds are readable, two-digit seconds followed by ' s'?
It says 1 h 37 min
